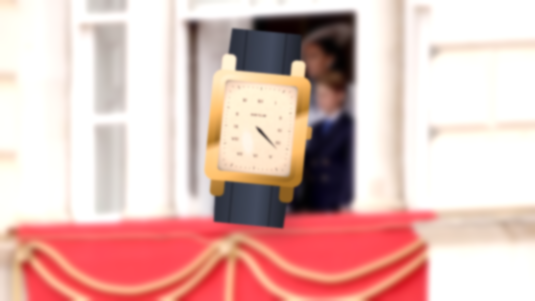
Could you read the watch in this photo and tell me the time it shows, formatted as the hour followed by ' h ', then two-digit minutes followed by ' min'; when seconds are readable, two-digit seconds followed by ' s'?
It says 4 h 22 min
